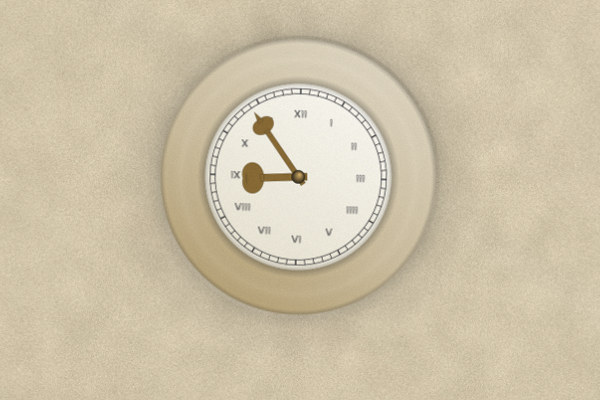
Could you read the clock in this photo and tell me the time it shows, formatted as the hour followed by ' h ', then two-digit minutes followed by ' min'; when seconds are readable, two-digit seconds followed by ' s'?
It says 8 h 54 min
